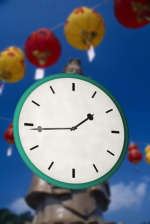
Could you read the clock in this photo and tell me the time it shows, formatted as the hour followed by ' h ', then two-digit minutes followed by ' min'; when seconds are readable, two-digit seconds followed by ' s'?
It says 1 h 44 min
